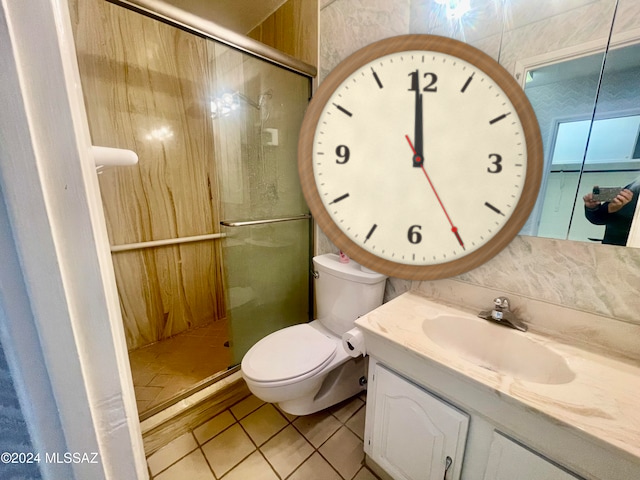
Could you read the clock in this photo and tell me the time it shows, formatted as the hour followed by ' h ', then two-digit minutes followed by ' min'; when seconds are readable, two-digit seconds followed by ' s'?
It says 11 h 59 min 25 s
